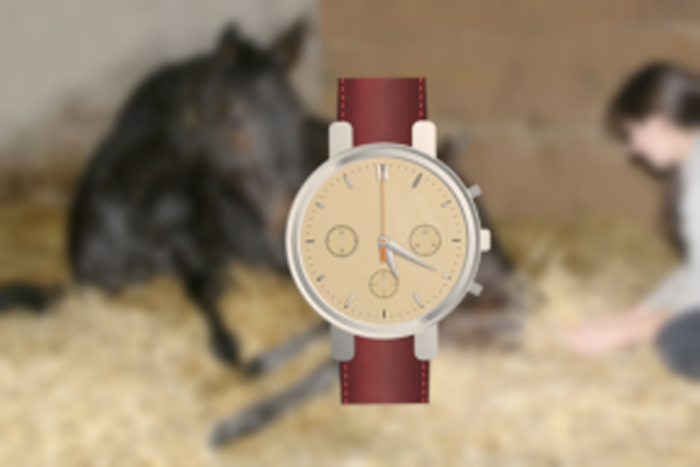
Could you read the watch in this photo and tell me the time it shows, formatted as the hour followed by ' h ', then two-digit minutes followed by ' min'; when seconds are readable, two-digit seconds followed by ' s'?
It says 5 h 20 min
